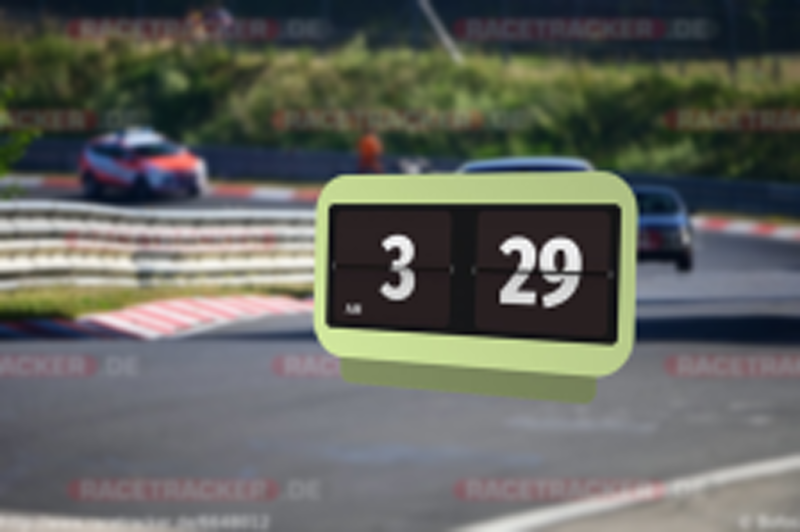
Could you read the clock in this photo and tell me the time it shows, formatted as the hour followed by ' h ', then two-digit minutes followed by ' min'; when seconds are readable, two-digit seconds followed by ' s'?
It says 3 h 29 min
